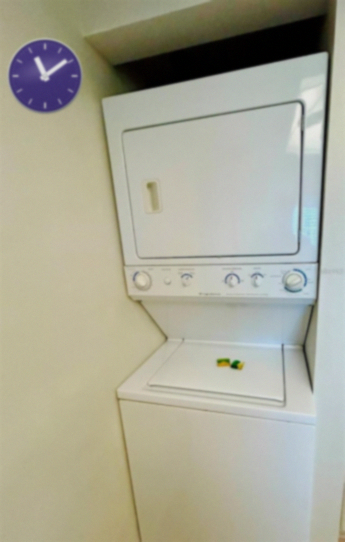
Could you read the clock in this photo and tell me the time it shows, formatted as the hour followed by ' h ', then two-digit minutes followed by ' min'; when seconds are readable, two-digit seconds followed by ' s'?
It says 11 h 09 min
